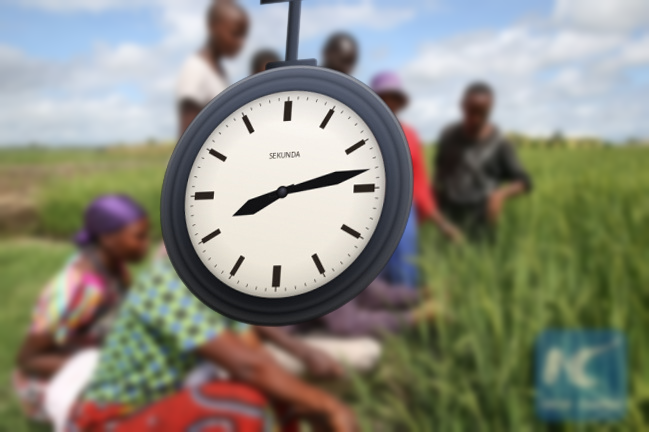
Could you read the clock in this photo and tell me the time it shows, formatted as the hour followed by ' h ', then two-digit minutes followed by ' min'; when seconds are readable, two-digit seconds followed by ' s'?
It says 8 h 13 min
